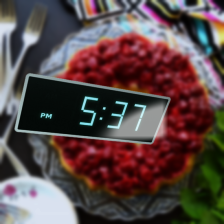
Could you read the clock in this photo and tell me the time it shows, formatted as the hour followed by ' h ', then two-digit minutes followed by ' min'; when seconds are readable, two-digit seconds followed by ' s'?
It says 5 h 37 min
